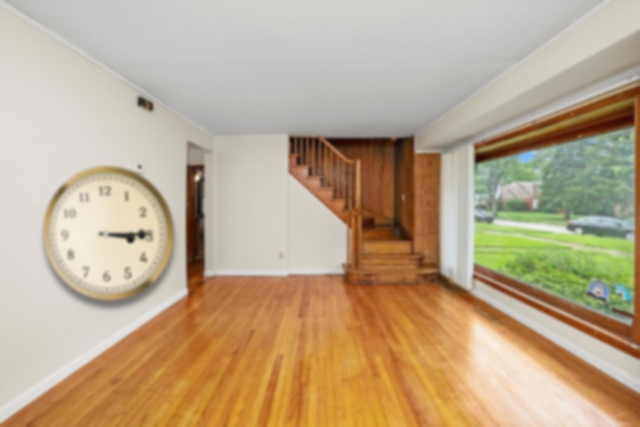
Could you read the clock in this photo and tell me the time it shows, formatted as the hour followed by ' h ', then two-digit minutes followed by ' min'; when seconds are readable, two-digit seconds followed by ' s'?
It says 3 h 15 min
